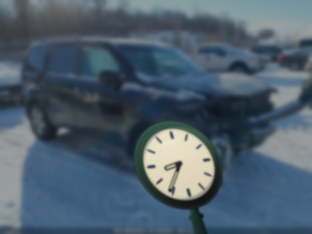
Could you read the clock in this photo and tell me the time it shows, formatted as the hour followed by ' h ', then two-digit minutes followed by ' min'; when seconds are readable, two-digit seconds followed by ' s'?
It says 8 h 36 min
